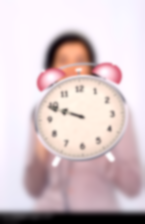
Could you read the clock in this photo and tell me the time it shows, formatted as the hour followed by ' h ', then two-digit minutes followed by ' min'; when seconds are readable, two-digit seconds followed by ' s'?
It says 9 h 49 min
